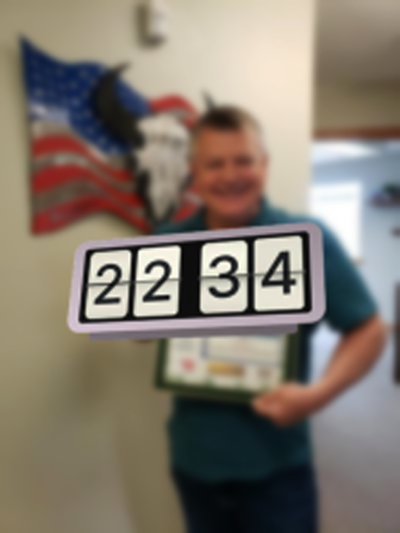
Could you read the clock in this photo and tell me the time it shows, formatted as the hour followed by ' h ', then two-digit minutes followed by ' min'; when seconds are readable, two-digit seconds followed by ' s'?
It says 22 h 34 min
